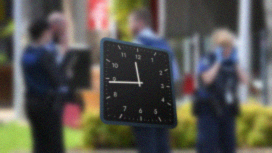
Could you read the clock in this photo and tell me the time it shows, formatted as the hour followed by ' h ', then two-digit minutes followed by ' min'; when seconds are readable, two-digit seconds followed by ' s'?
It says 11 h 44 min
